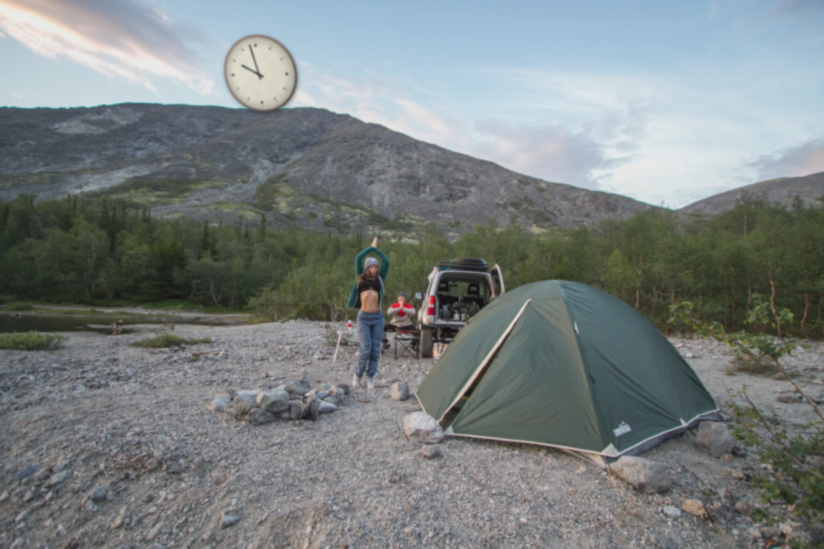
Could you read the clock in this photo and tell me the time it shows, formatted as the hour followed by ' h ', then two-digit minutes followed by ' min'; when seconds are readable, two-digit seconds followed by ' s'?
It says 9 h 58 min
